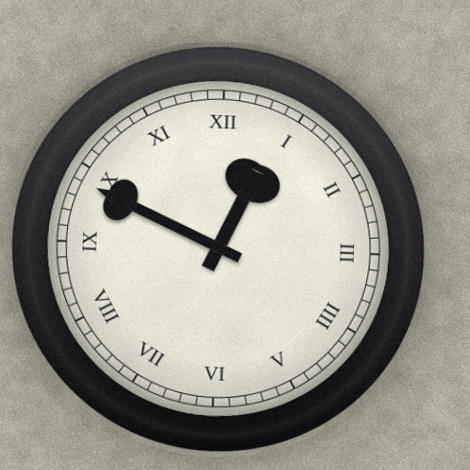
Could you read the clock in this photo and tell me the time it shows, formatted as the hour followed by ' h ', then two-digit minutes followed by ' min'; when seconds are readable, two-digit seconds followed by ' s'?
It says 12 h 49 min
